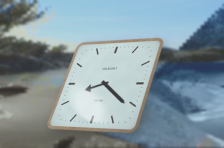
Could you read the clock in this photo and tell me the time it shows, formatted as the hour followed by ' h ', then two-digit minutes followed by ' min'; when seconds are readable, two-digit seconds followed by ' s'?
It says 8 h 21 min
